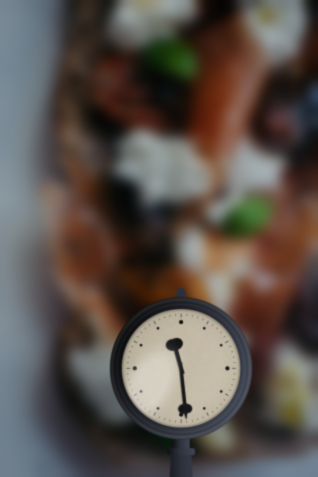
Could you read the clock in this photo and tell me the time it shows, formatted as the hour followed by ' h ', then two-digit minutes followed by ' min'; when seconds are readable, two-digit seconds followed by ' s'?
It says 11 h 29 min
